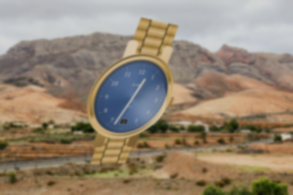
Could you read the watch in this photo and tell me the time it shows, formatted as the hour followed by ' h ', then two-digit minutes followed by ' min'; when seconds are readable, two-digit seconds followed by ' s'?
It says 12 h 33 min
